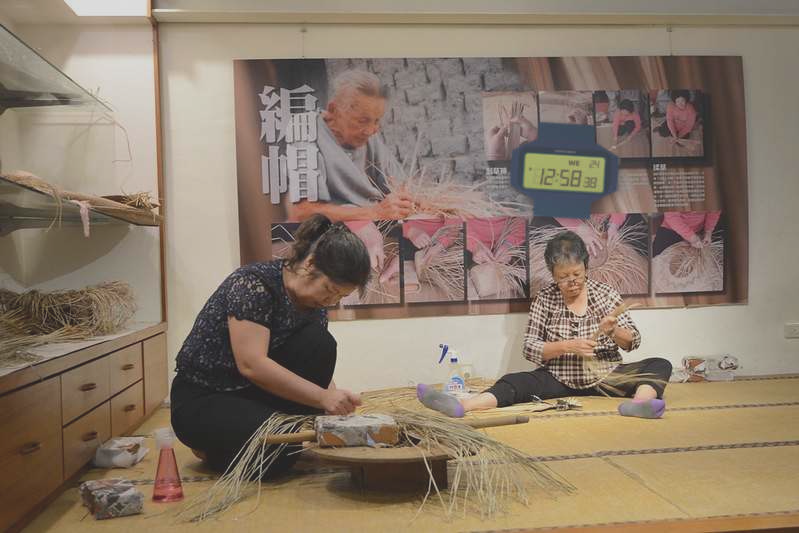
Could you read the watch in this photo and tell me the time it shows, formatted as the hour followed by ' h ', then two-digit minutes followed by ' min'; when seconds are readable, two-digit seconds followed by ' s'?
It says 12 h 58 min 38 s
